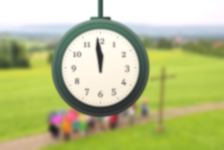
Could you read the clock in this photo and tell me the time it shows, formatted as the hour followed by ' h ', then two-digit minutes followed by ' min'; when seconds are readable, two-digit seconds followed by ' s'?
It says 11 h 59 min
